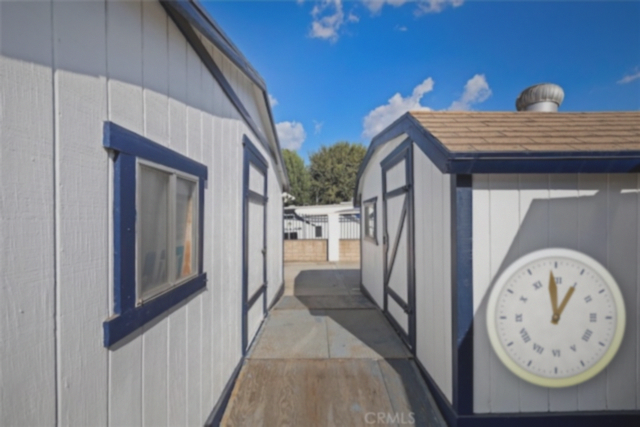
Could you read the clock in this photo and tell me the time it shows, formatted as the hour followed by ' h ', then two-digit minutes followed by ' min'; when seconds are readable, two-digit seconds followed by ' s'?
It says 12 h 59 min
